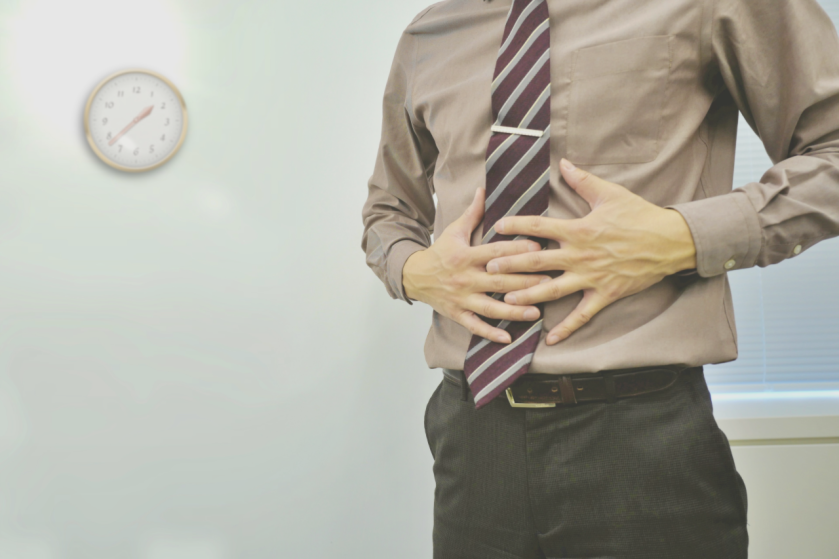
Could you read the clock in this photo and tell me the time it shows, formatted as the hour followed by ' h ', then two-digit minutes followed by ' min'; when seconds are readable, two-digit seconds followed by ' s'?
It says 1 h 38 min
